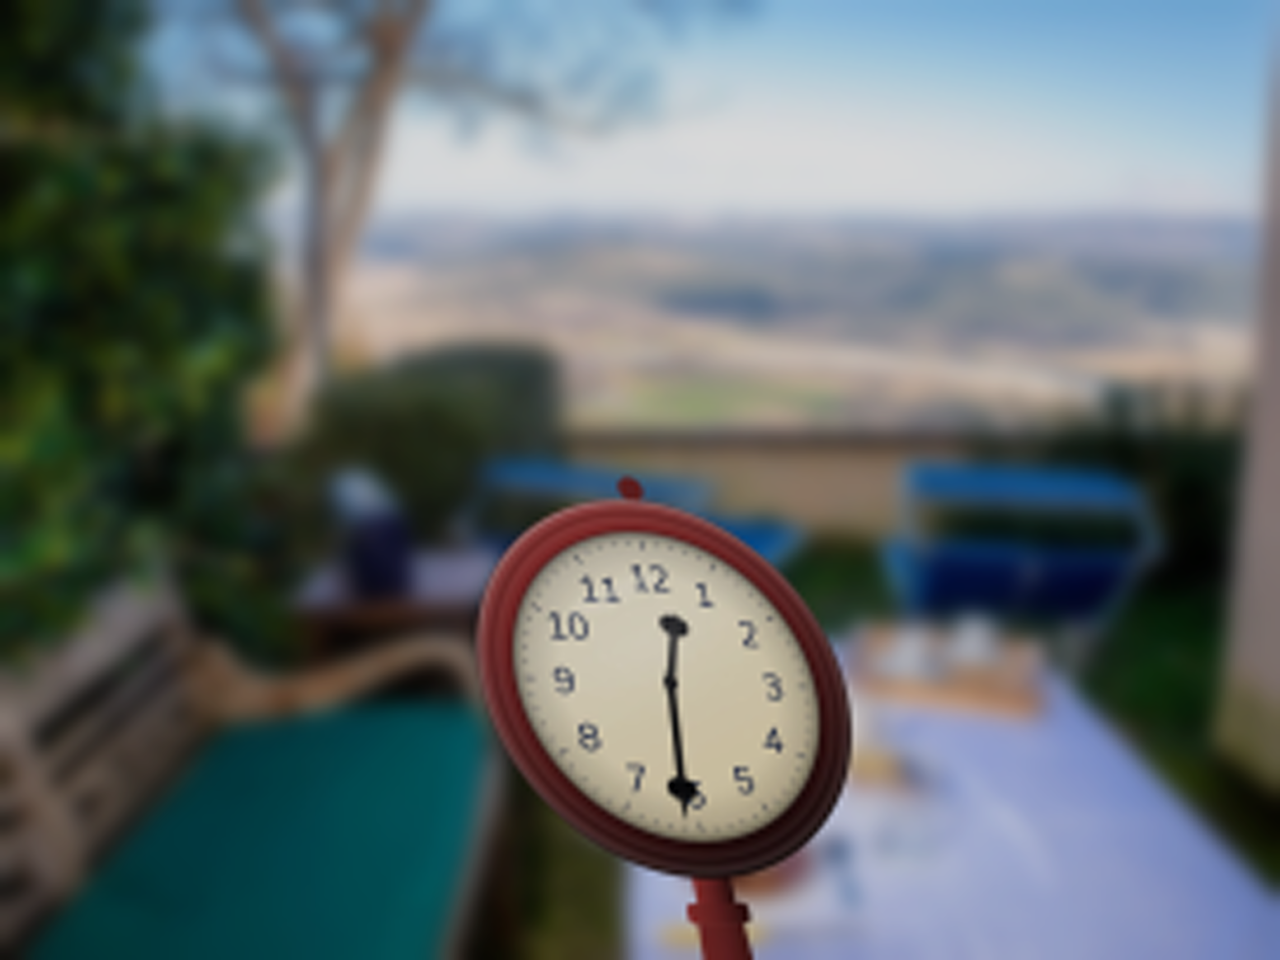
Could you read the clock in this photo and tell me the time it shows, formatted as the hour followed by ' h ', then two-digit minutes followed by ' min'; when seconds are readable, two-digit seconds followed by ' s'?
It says 12 h 31 min
